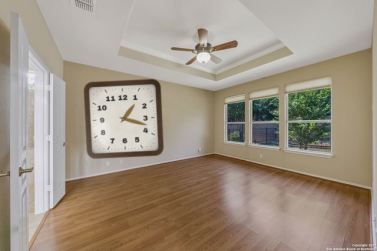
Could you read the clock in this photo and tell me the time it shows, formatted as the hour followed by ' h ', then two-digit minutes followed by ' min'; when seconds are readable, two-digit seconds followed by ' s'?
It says 1 h 18 min
